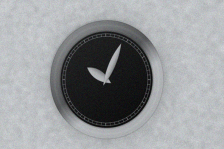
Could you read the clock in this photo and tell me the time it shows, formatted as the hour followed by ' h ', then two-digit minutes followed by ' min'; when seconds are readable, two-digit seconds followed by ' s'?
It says 10 h 04 min
